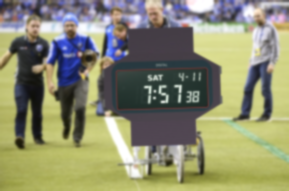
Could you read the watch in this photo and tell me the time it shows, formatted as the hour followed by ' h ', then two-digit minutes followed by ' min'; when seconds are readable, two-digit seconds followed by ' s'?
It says 7 h 57 min 38 s
